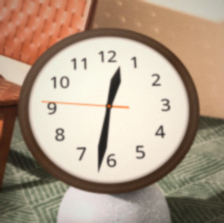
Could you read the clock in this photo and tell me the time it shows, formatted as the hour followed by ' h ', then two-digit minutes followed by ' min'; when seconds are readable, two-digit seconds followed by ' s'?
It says 12 h 31 min 46 s
